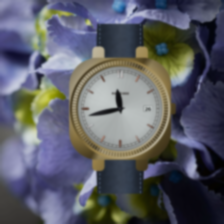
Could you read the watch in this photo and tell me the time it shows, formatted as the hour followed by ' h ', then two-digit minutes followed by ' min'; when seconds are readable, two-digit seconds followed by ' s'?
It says 11 h 43 min
